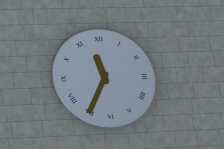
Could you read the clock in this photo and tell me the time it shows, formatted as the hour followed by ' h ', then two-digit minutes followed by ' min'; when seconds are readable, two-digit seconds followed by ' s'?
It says 11 h 35 min
